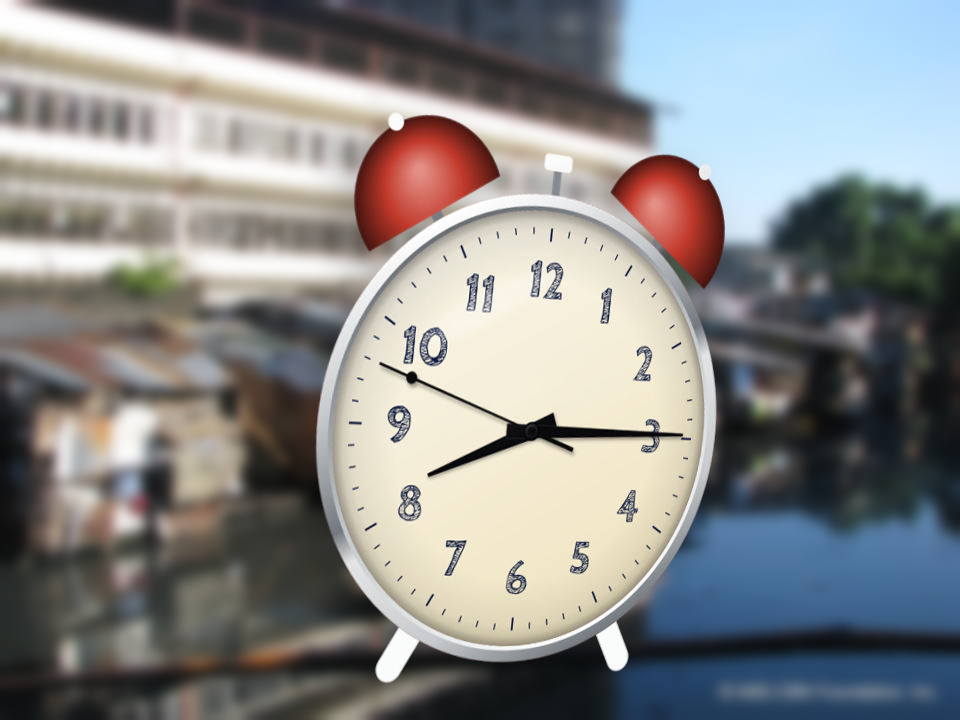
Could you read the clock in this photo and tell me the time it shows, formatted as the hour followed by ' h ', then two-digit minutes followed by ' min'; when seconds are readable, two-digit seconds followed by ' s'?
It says 8 h 14 min 48 s
